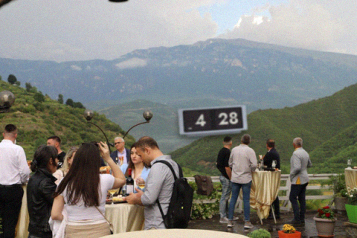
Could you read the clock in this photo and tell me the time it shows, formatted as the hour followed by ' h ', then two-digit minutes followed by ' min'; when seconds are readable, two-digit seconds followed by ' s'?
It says 4 h 28 min
